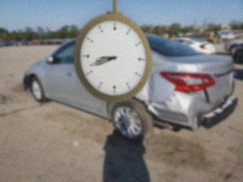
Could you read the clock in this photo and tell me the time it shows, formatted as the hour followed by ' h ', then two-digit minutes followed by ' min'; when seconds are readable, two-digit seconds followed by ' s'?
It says 8 h 42 min
